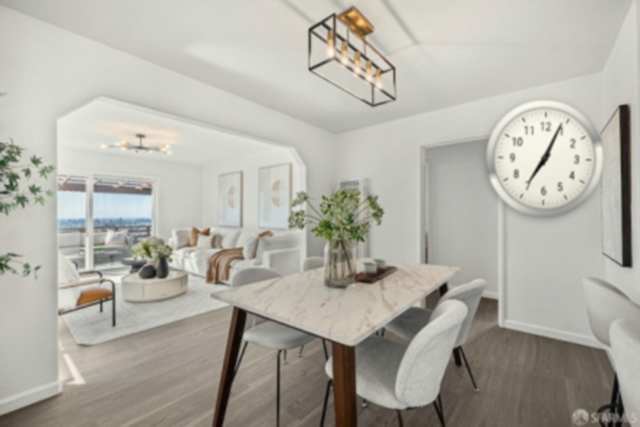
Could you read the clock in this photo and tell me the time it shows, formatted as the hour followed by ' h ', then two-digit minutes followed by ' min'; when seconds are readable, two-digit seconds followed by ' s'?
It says 7 h 04 min
